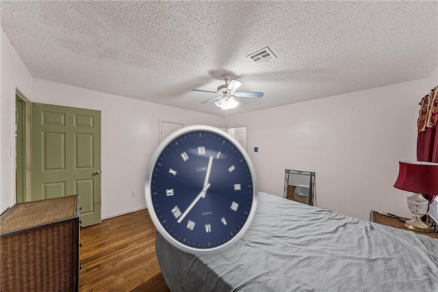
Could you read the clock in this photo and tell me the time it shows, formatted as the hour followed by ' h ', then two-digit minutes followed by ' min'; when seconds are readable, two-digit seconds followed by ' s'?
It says 12 h 38 min
